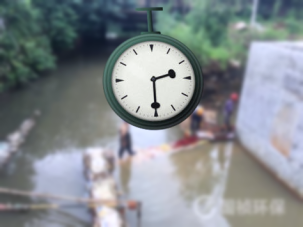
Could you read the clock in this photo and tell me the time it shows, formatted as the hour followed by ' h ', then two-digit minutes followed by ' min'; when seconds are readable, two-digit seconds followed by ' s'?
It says 2 h 30 min
